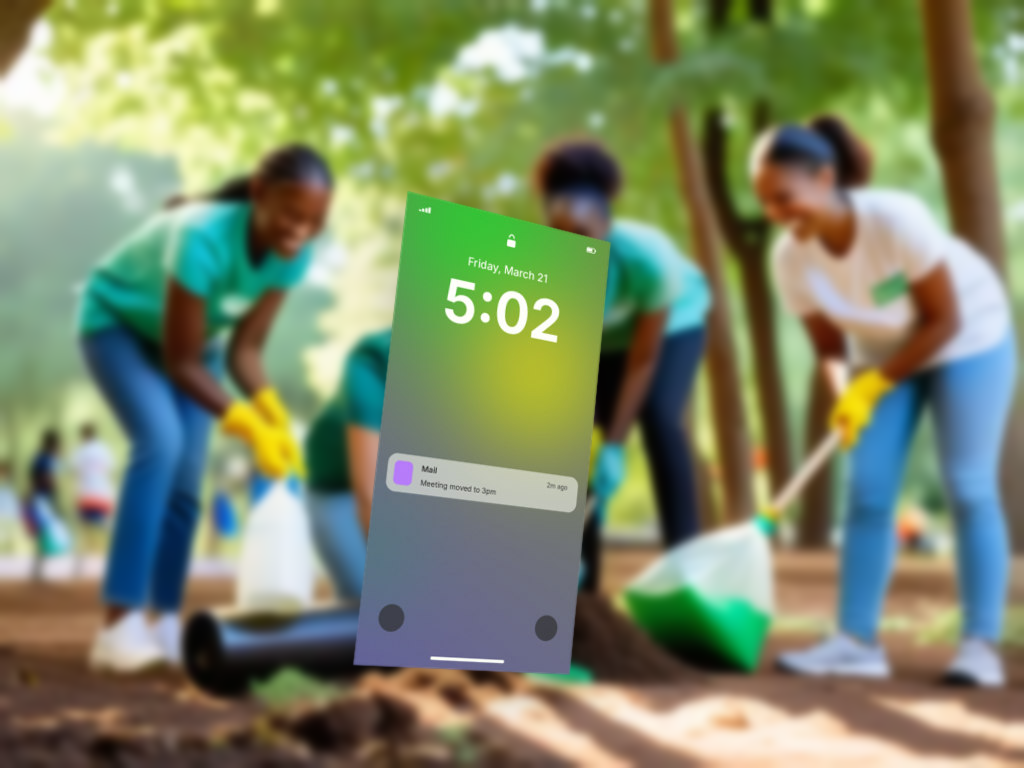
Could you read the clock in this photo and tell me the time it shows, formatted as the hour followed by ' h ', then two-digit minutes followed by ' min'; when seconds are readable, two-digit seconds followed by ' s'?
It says 5 h 02 min
